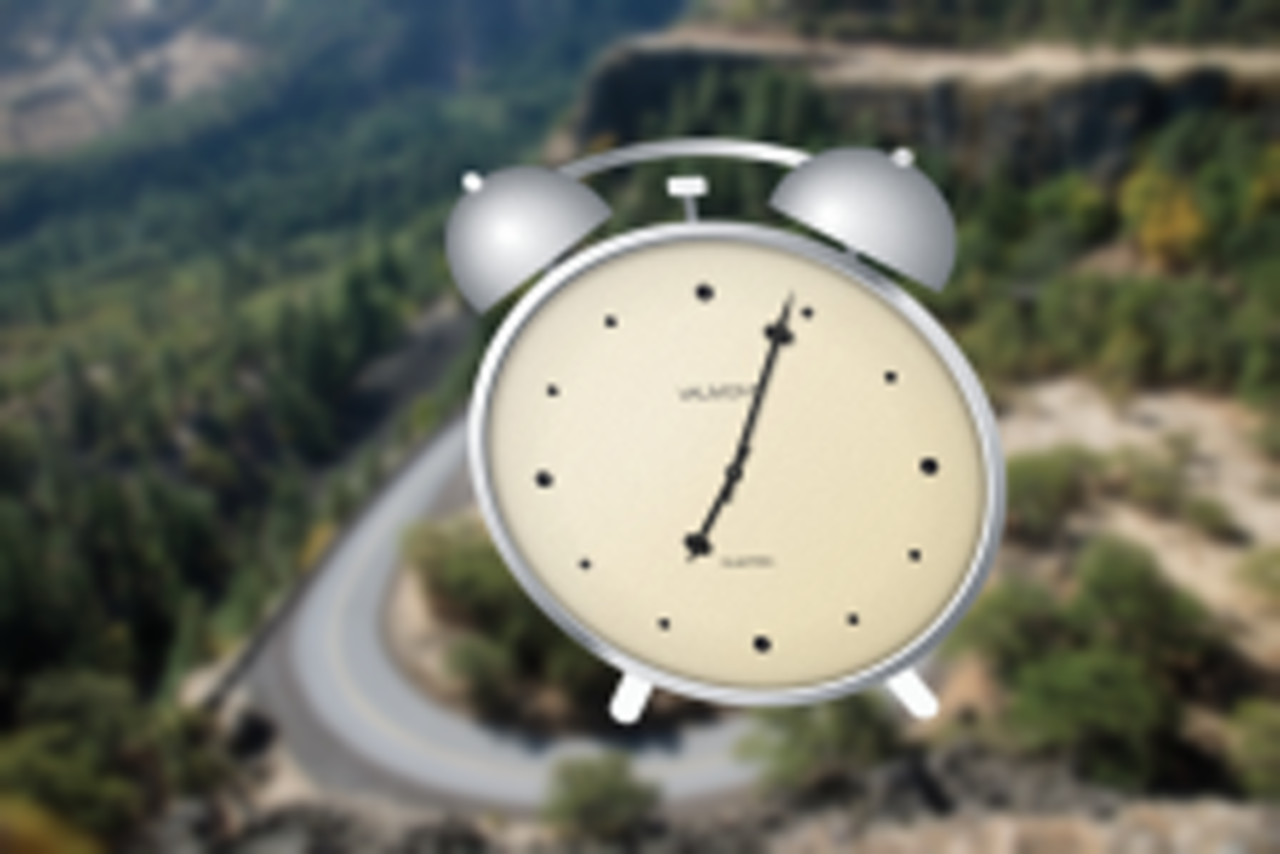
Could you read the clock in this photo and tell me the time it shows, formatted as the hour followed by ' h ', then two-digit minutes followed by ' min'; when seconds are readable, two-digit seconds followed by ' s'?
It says 7 h 04 min
